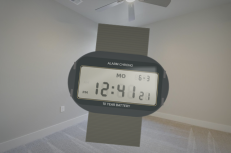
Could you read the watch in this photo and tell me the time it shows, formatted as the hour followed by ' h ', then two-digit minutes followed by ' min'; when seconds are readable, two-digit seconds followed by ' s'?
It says 12 h 41 min 21 s
